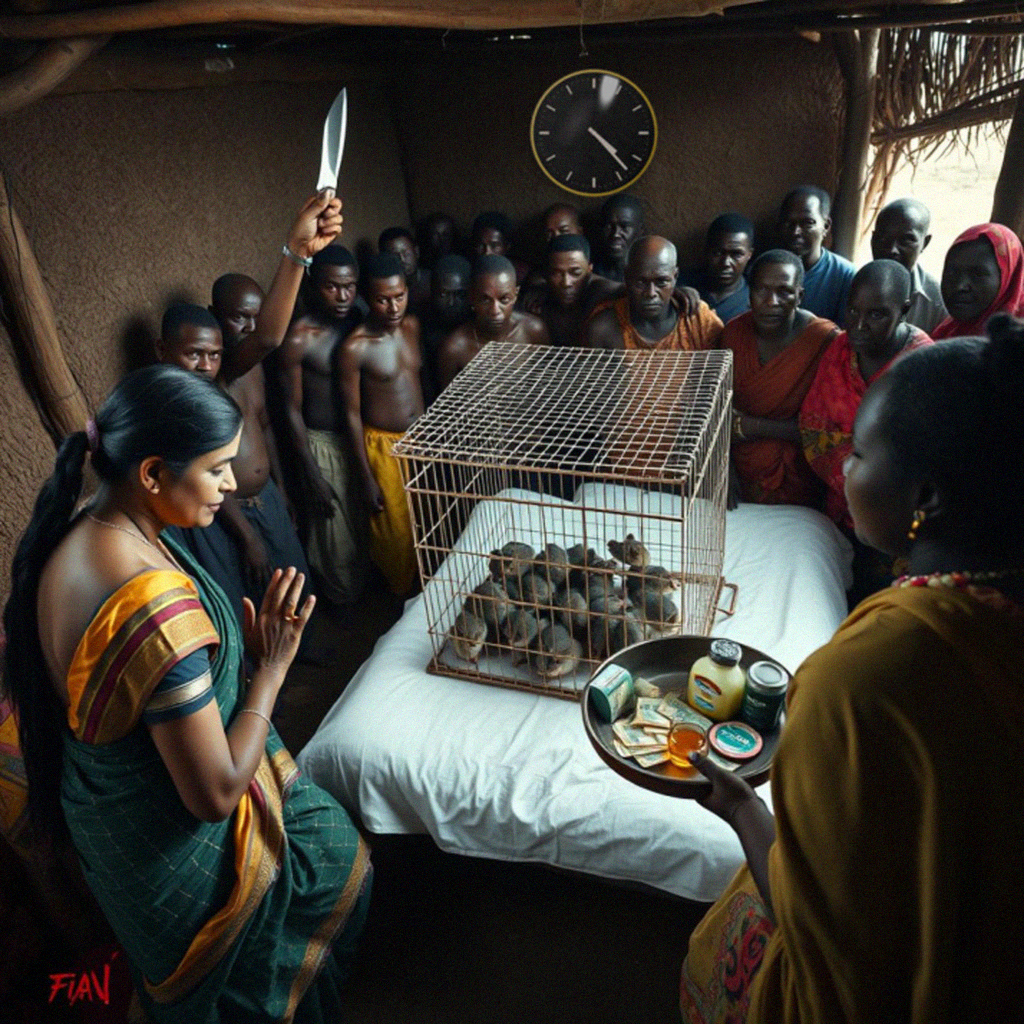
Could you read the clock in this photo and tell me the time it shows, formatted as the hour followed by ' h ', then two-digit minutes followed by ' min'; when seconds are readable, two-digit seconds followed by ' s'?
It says 4 h 23 min
